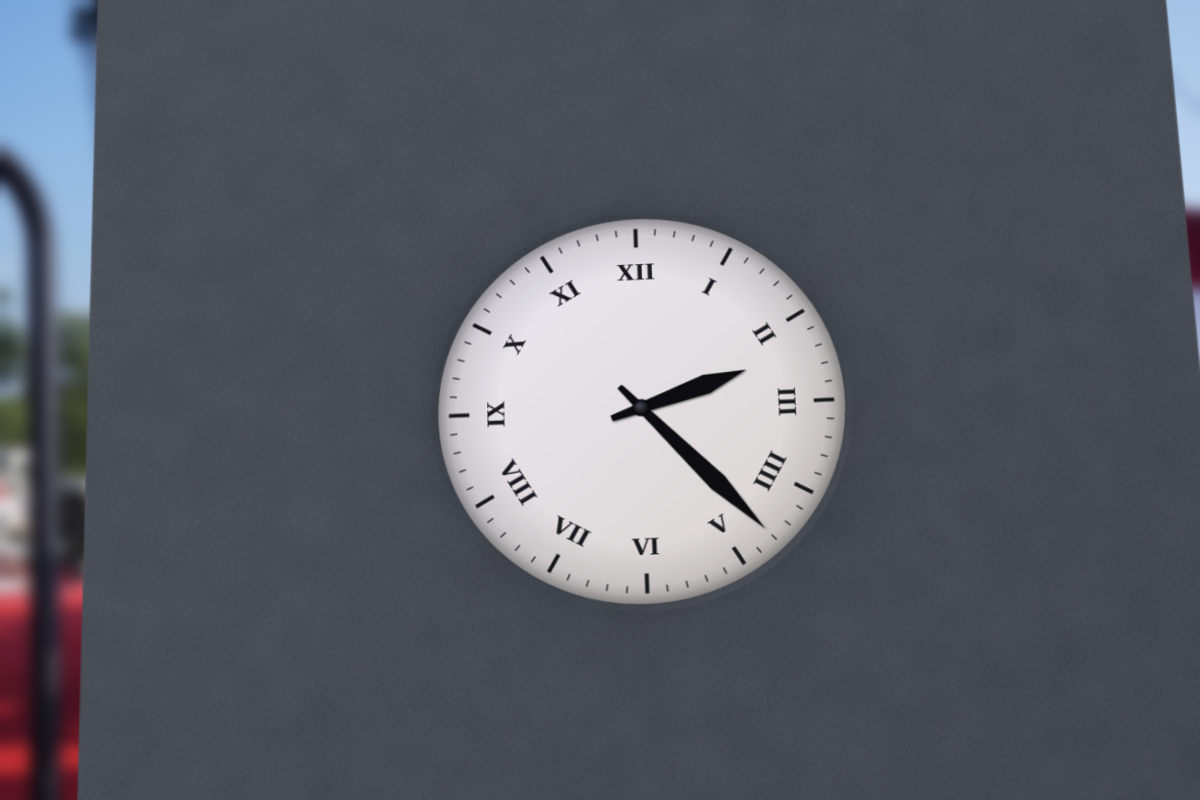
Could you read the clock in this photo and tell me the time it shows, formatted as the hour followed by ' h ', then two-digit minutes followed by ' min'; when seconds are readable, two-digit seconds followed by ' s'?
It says 2 h 23 min
